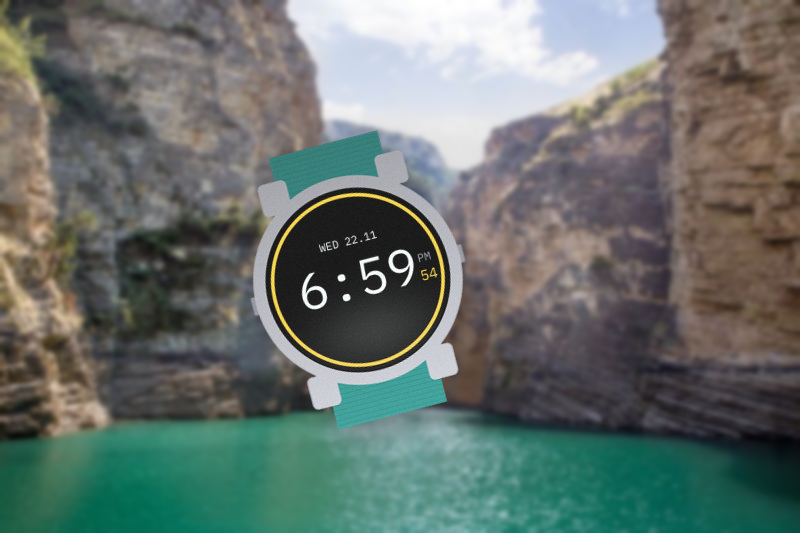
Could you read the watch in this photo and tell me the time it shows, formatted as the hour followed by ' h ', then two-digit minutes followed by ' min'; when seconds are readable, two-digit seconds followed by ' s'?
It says 6 h 59 min 54 s
